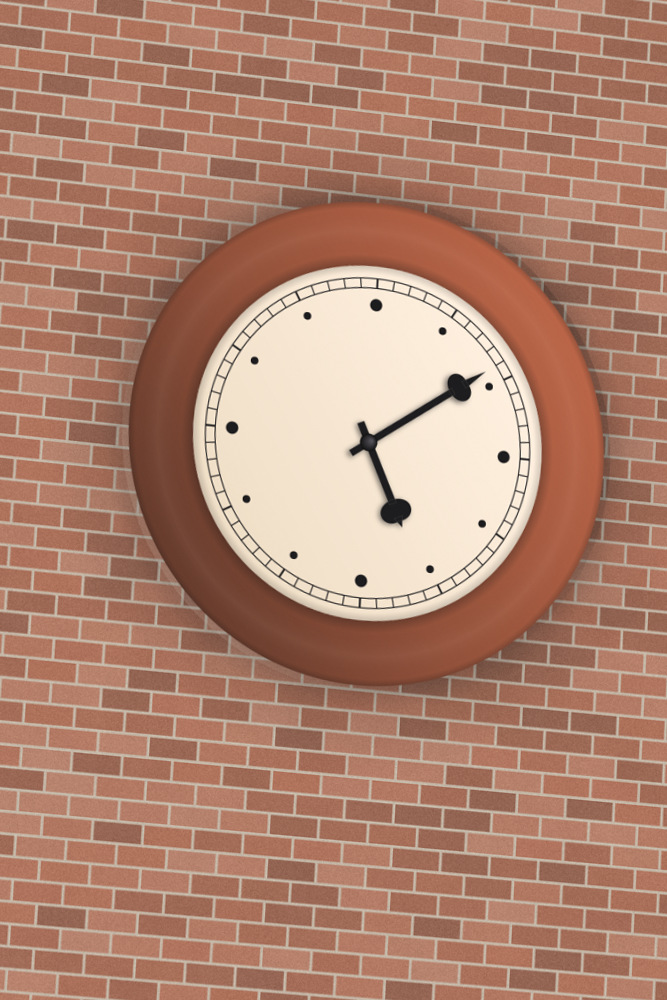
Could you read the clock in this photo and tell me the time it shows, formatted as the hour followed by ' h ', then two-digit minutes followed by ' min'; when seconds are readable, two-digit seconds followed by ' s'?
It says 5 h 09 min
